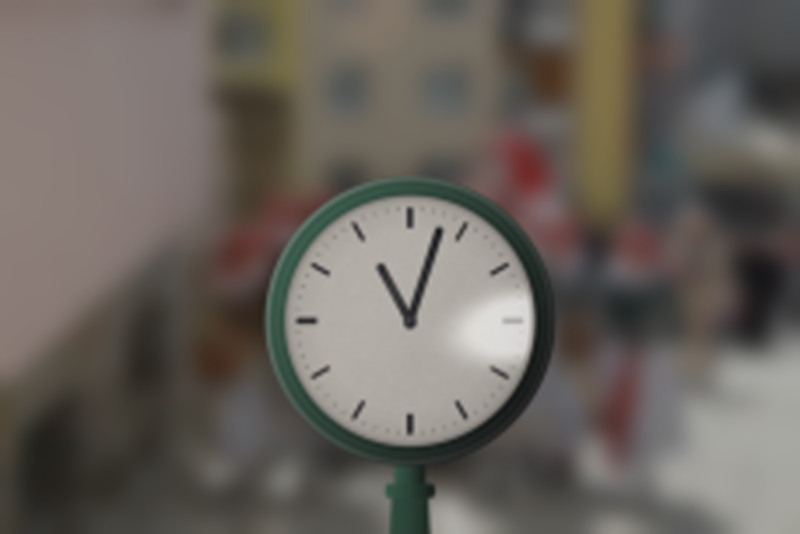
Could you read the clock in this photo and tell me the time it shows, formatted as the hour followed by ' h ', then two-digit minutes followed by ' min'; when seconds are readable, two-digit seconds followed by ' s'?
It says 11 h 03 min
